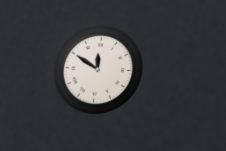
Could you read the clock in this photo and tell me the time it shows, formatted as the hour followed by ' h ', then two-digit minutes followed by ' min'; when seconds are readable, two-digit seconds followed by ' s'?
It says 11 h 50 min
